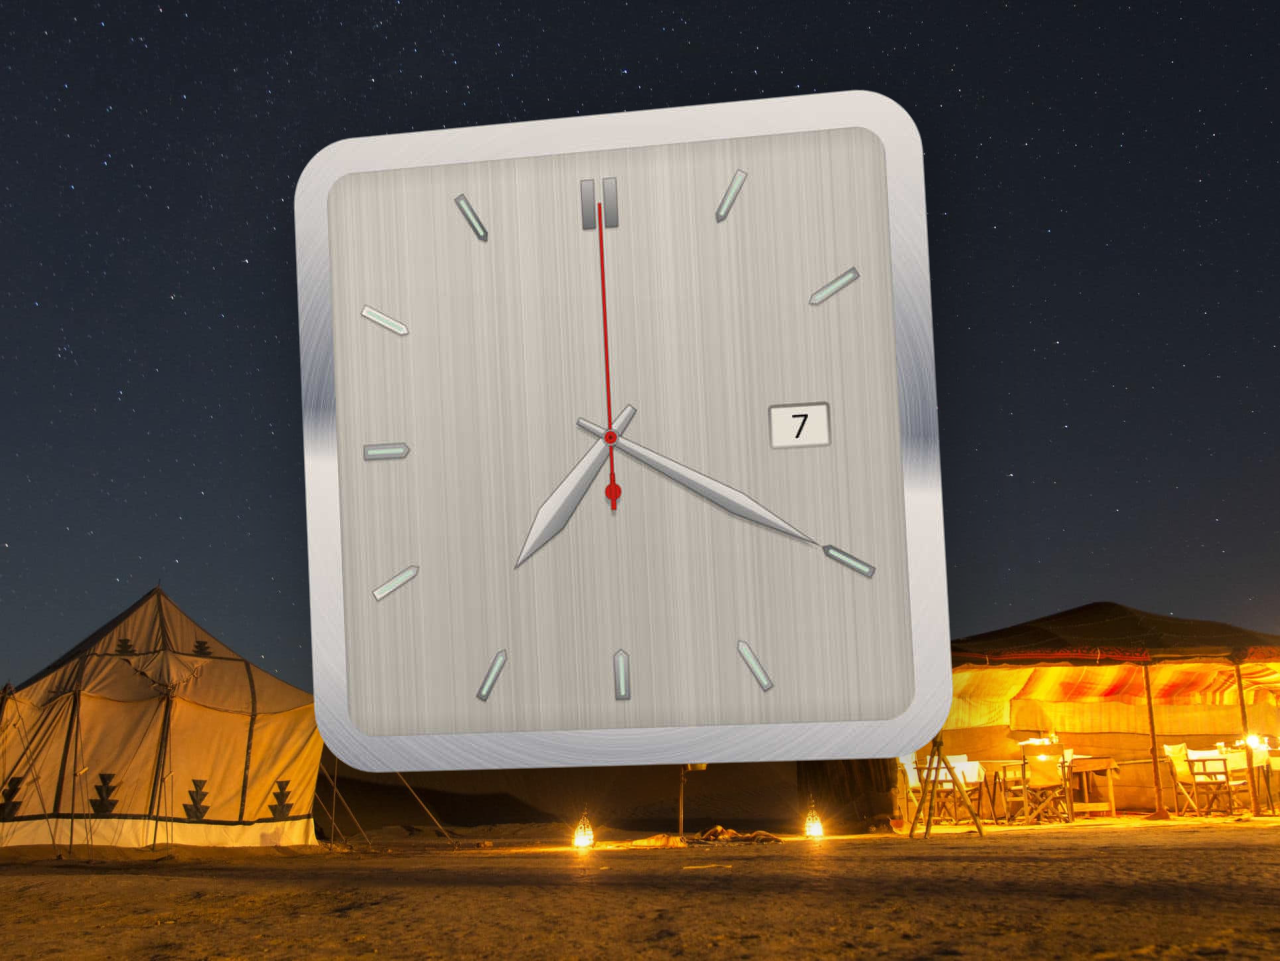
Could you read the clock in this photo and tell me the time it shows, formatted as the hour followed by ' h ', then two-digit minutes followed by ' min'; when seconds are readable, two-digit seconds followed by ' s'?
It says 7 h 20 min 00 s
